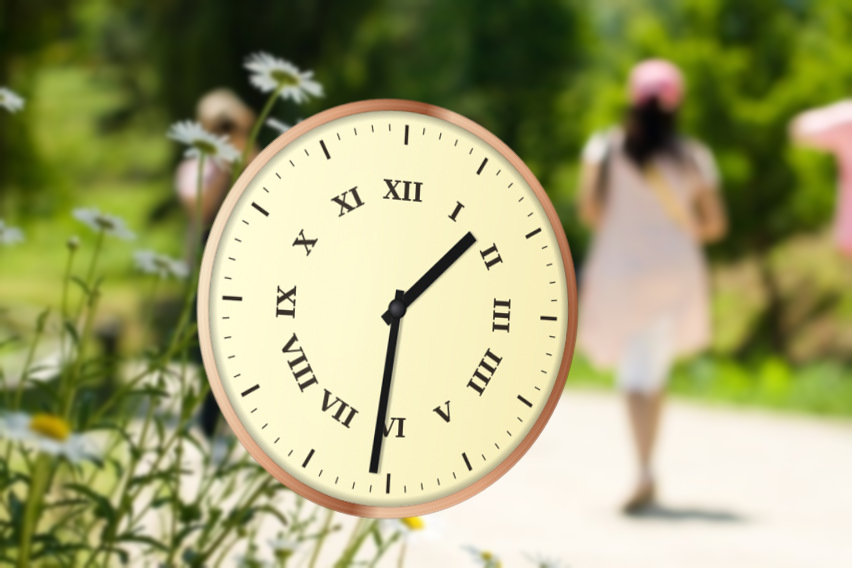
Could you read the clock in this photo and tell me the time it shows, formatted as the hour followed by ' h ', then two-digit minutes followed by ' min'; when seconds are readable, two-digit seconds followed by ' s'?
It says 1 h 31 min
